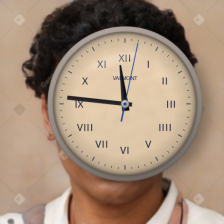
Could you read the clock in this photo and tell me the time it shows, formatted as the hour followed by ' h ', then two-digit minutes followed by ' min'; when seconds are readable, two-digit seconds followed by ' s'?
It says 11 h 46 min 02 s
